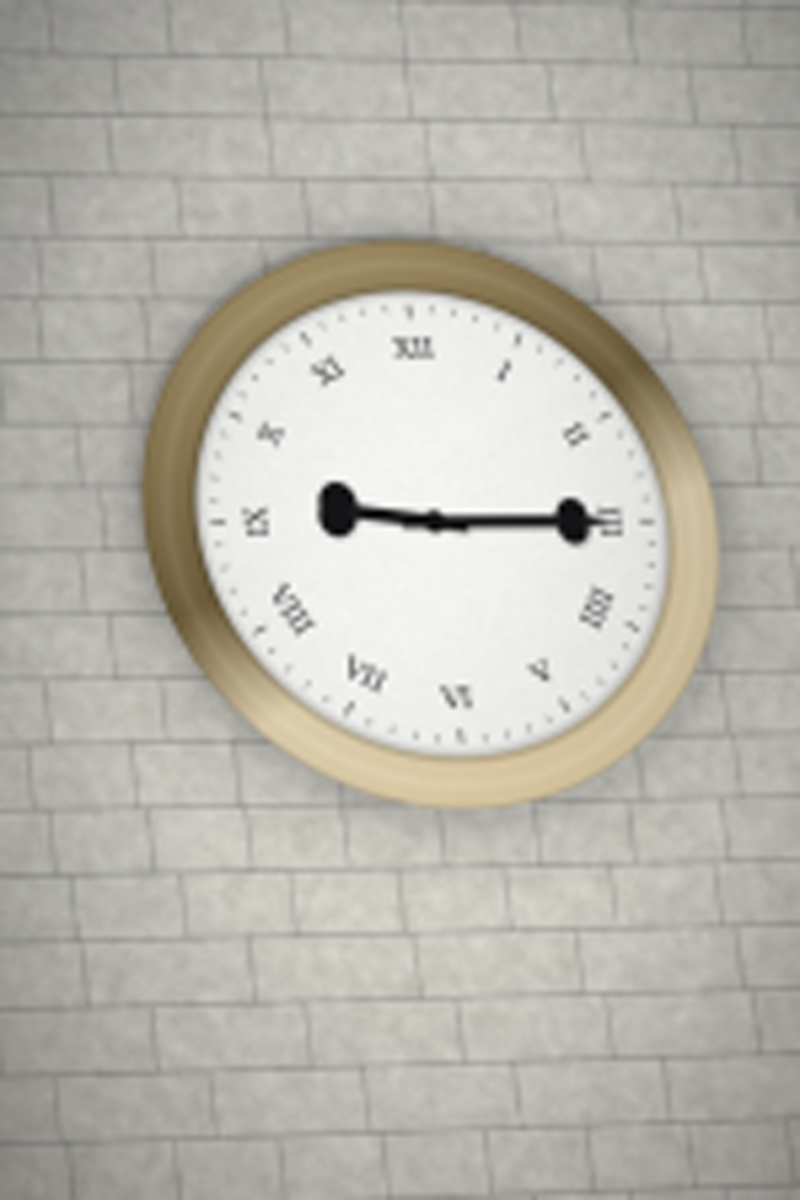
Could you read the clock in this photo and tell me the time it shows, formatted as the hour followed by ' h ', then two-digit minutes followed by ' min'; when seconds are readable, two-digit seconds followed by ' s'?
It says 9 h 15 min
